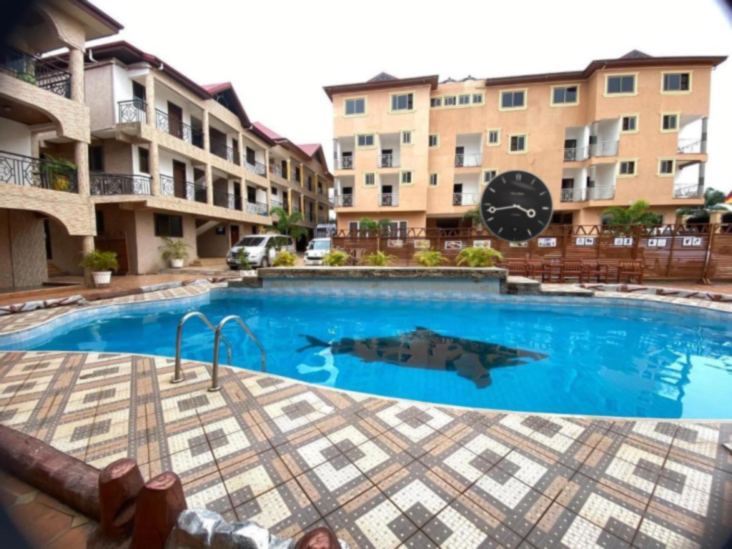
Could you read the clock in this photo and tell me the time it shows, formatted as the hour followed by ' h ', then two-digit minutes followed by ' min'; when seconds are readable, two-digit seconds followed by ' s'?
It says 3 h 43 min
